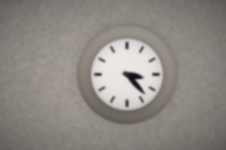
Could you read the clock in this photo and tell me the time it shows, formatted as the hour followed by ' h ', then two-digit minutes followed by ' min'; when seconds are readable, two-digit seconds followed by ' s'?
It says 3 h 23 min
